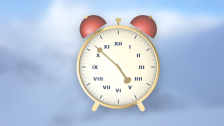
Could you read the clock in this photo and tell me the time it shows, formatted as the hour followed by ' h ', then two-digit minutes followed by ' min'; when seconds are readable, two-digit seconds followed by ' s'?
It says 4 h 52 min
